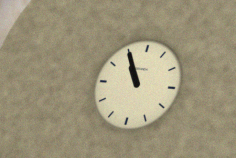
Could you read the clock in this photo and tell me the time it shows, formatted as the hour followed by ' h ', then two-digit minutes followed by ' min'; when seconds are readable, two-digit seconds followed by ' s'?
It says 10 h 55 min
